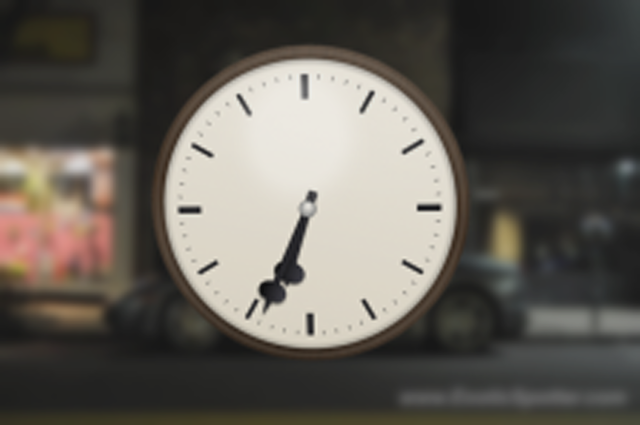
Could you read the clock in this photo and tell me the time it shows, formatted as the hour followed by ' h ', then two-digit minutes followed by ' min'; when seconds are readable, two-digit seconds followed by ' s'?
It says 6 h 34 min
